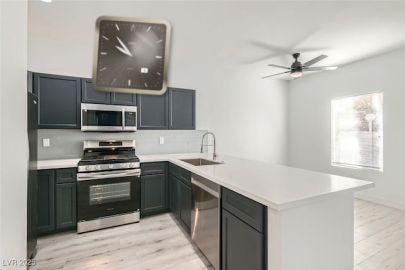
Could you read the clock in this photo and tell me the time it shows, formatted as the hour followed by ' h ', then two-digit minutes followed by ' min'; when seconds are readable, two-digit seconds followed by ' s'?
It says 9 h 53 min
